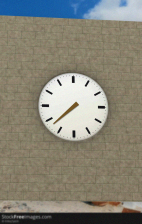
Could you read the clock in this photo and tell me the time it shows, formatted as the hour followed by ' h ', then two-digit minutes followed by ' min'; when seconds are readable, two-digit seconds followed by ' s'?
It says 7 h 38 min
